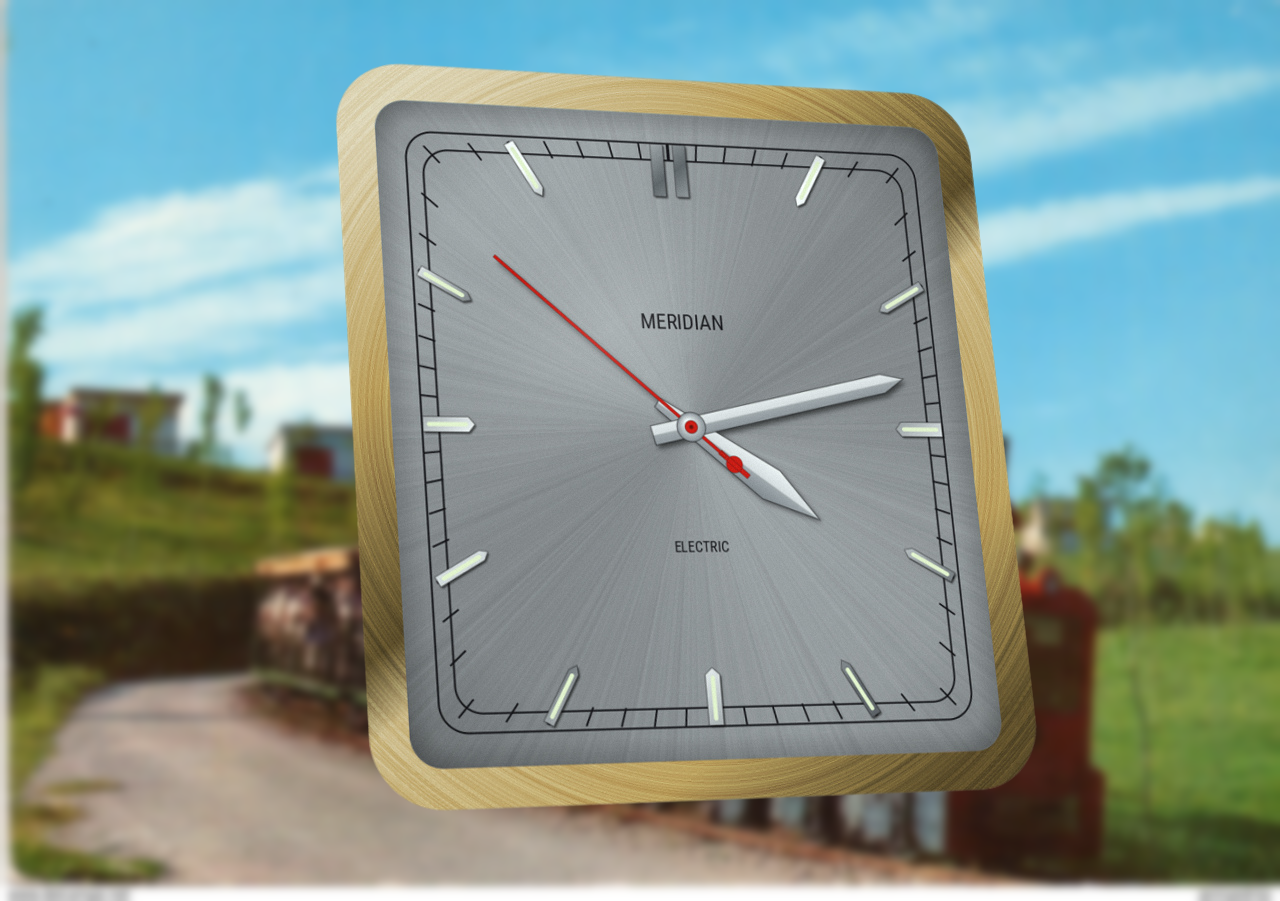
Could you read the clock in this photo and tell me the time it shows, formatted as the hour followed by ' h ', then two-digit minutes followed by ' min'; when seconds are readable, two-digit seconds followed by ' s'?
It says 4 h 12 min 52 s
